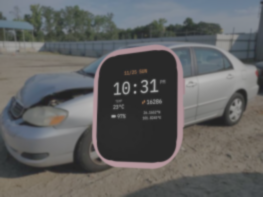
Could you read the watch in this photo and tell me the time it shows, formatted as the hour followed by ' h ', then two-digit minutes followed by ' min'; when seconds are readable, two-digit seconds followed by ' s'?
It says 10 h 31 min
